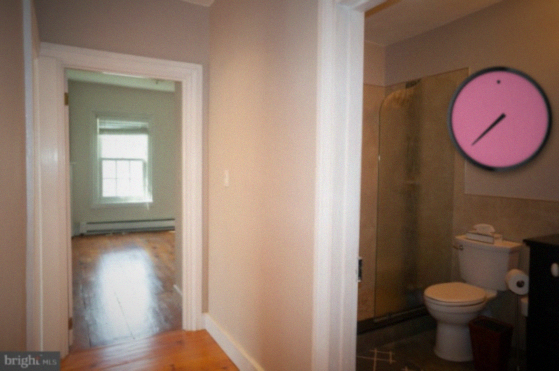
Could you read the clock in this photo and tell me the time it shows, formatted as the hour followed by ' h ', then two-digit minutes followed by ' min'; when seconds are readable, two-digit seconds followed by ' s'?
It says 7 h 38 min
